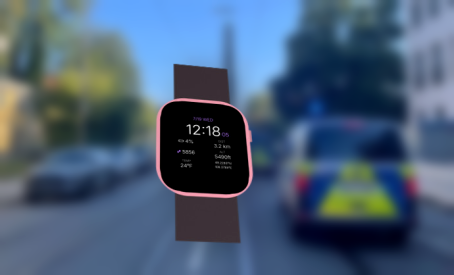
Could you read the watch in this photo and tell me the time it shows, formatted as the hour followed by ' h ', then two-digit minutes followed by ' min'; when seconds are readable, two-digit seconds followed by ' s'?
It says 12 h 18 min
